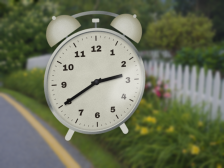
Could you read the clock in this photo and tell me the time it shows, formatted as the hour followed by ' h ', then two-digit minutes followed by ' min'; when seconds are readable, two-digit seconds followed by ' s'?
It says 2 h 40 min
